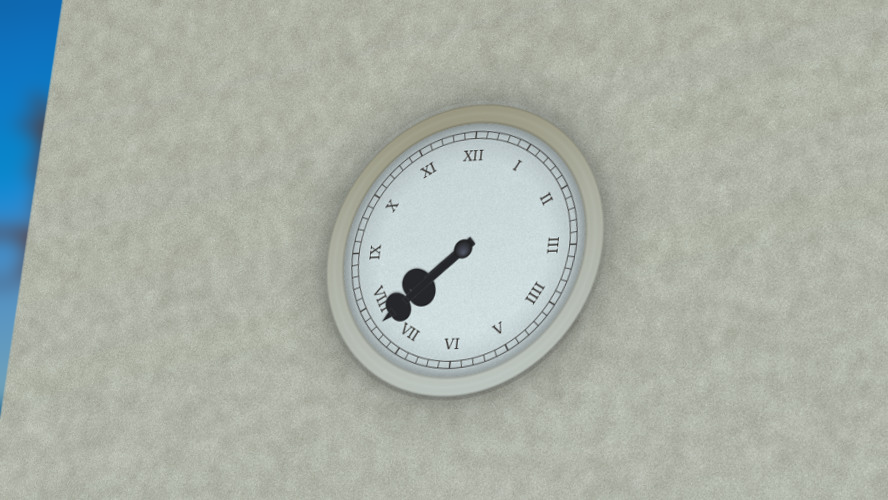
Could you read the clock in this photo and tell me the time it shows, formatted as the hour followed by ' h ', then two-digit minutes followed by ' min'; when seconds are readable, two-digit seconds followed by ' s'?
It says 7 h 38 min
